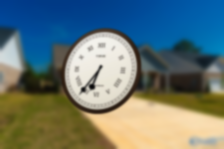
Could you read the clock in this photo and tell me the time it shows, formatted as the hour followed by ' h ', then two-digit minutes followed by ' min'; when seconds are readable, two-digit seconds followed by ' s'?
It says 6 h 36 min
